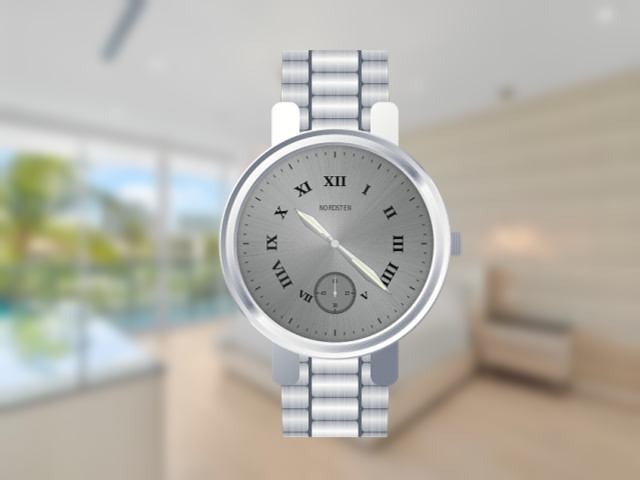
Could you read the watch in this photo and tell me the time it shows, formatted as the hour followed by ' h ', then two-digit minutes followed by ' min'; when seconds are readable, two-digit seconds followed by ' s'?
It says 10 h 22 min
